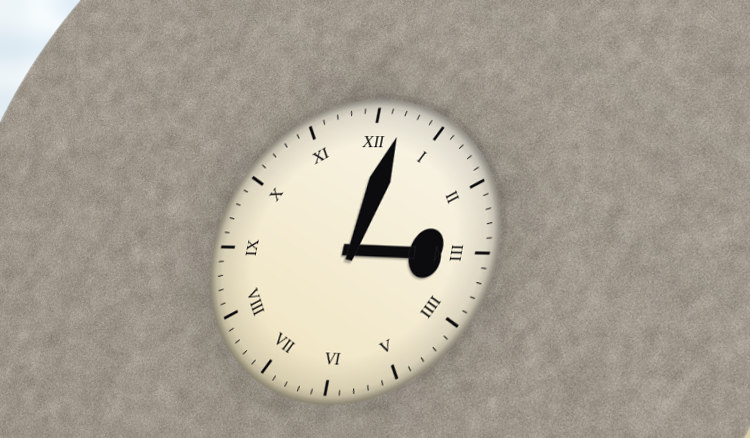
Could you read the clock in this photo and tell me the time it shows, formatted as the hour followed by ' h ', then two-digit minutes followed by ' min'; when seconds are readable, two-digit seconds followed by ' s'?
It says 3 h 02 min
